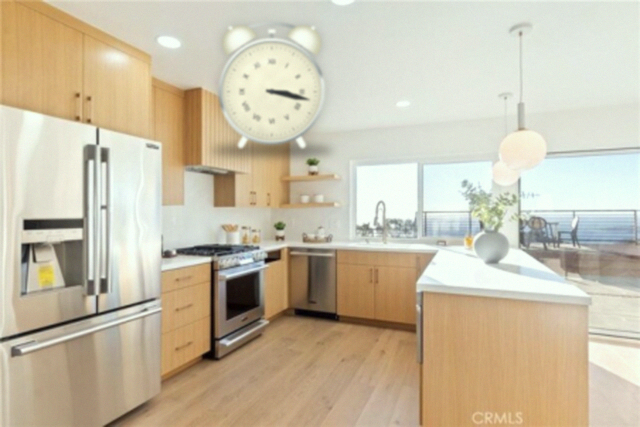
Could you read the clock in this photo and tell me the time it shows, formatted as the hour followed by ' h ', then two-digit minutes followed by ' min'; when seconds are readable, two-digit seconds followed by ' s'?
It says 3 h 17 min
